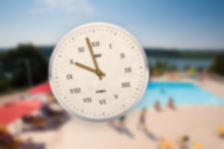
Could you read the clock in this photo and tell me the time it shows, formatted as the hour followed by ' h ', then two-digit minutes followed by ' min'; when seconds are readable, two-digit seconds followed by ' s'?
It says 9 h 58 min
